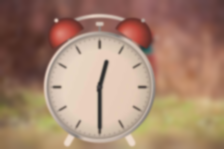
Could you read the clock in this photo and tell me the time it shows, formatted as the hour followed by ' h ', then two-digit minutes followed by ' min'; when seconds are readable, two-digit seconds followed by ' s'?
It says 12 h 30 min
